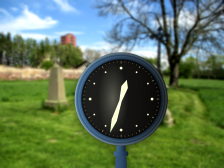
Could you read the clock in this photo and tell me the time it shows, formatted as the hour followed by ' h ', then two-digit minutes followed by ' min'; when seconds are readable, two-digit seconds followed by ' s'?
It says 12 h 33 min
